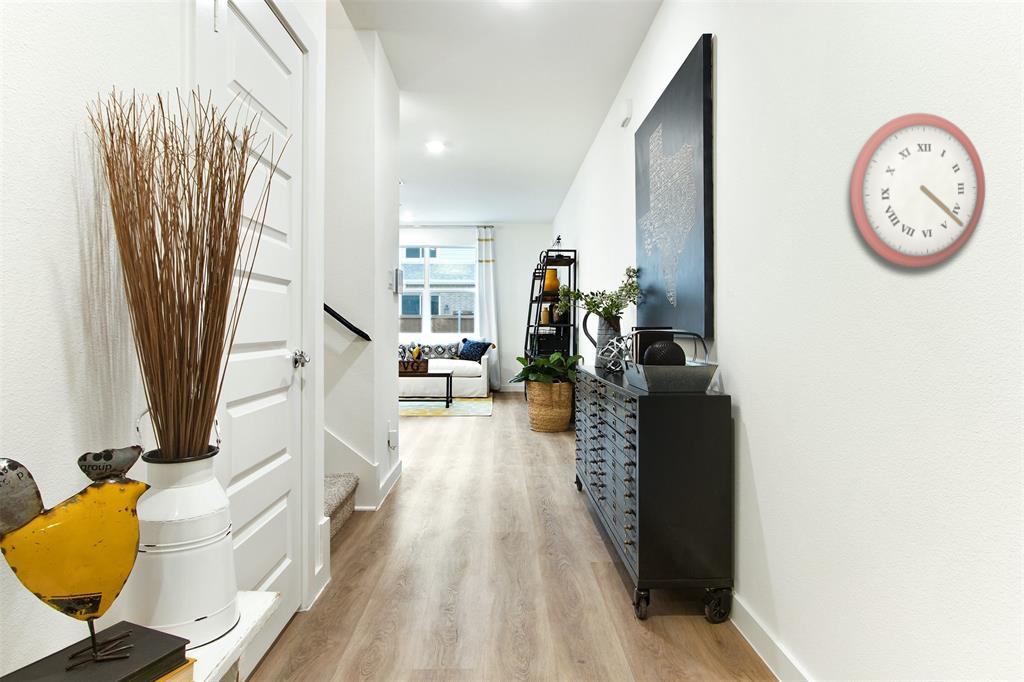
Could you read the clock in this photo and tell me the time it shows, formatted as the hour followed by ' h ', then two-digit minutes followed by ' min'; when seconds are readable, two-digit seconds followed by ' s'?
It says 4 h 22 min
